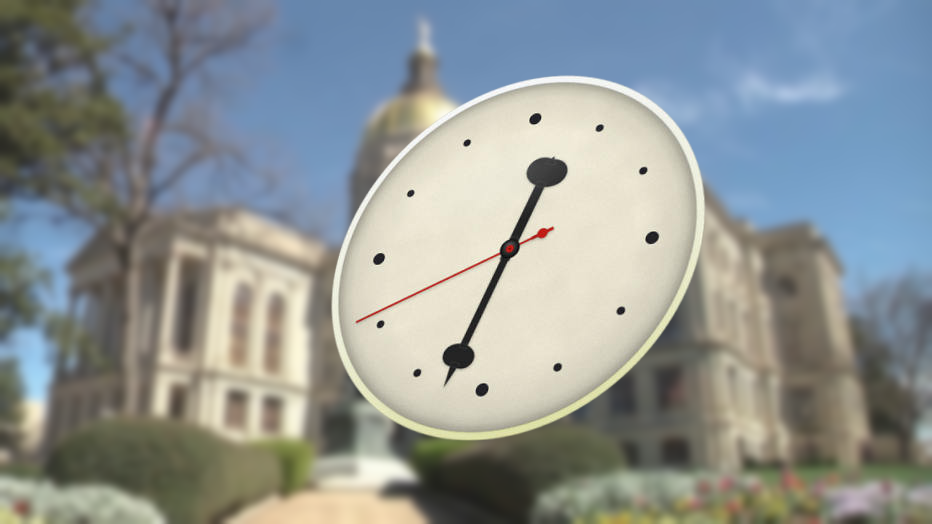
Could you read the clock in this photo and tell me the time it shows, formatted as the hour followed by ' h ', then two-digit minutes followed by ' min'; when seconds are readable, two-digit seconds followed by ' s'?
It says 12 h 32 min 41 s
